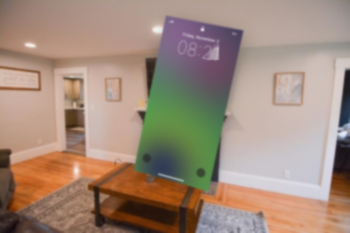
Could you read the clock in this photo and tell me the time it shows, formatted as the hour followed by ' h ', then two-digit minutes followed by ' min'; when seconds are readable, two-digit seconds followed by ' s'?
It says 8 h 21 min
